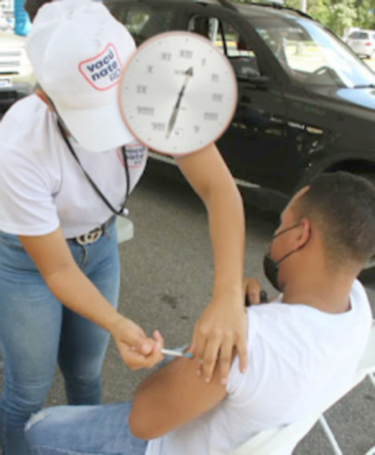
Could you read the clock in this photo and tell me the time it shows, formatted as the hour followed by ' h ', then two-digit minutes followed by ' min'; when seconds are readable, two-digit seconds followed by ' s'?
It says 12 h 32 min
